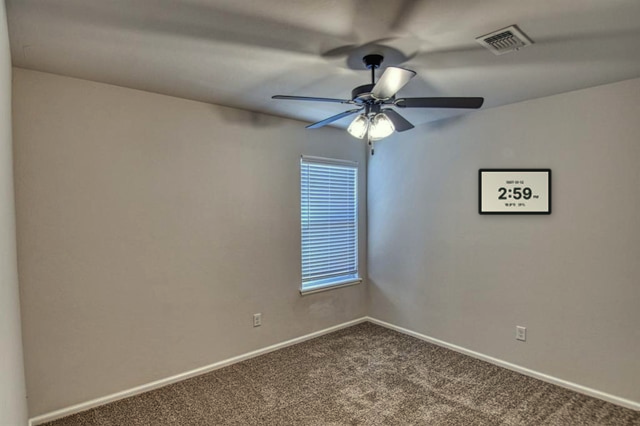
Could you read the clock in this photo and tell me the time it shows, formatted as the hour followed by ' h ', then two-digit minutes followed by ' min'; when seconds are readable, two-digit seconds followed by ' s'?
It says 2 h 59 min
